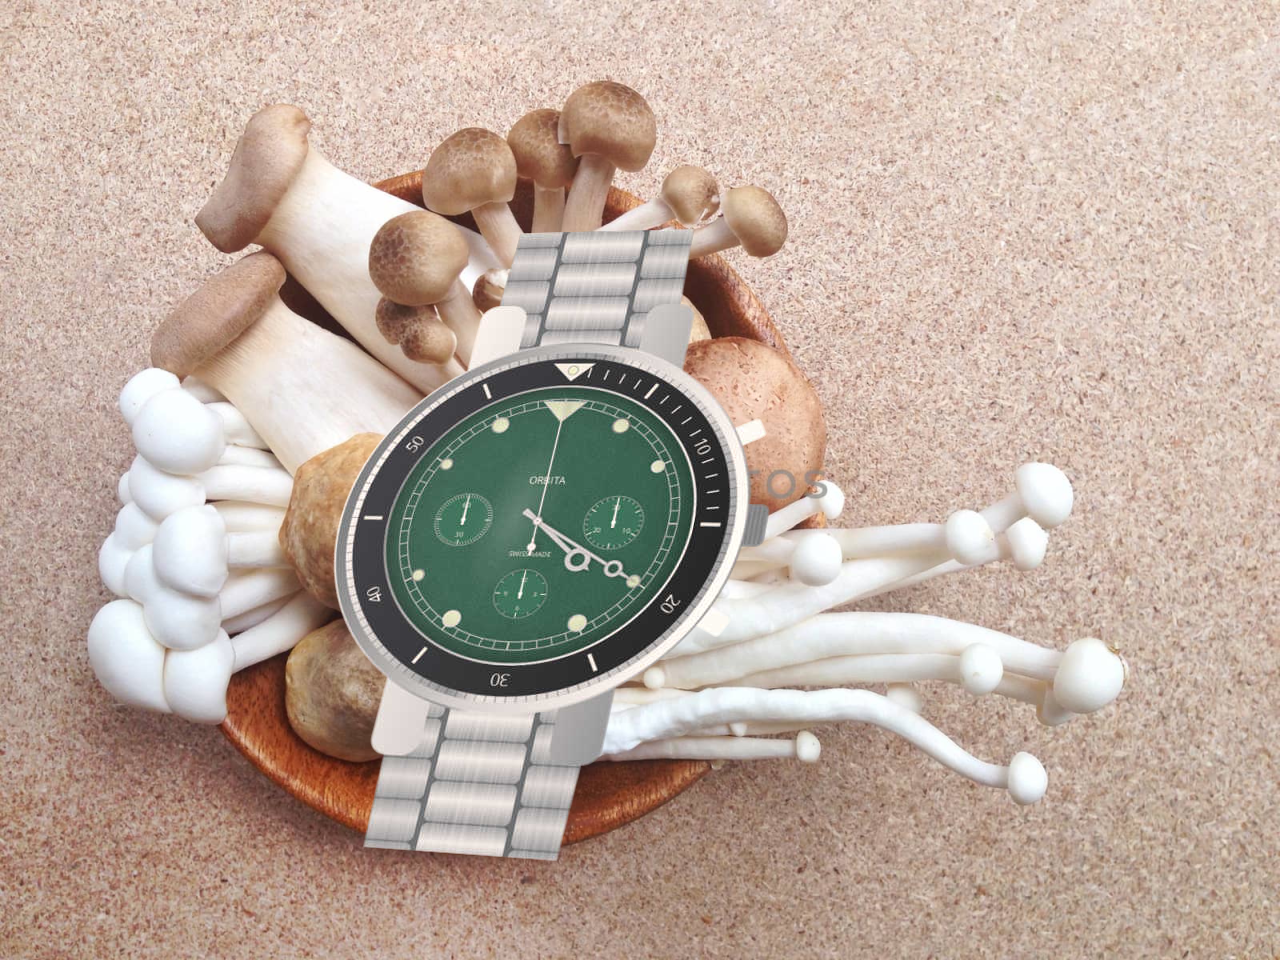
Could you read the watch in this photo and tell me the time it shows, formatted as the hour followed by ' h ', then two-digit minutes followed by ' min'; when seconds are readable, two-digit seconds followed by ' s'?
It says 4 h 20 min
